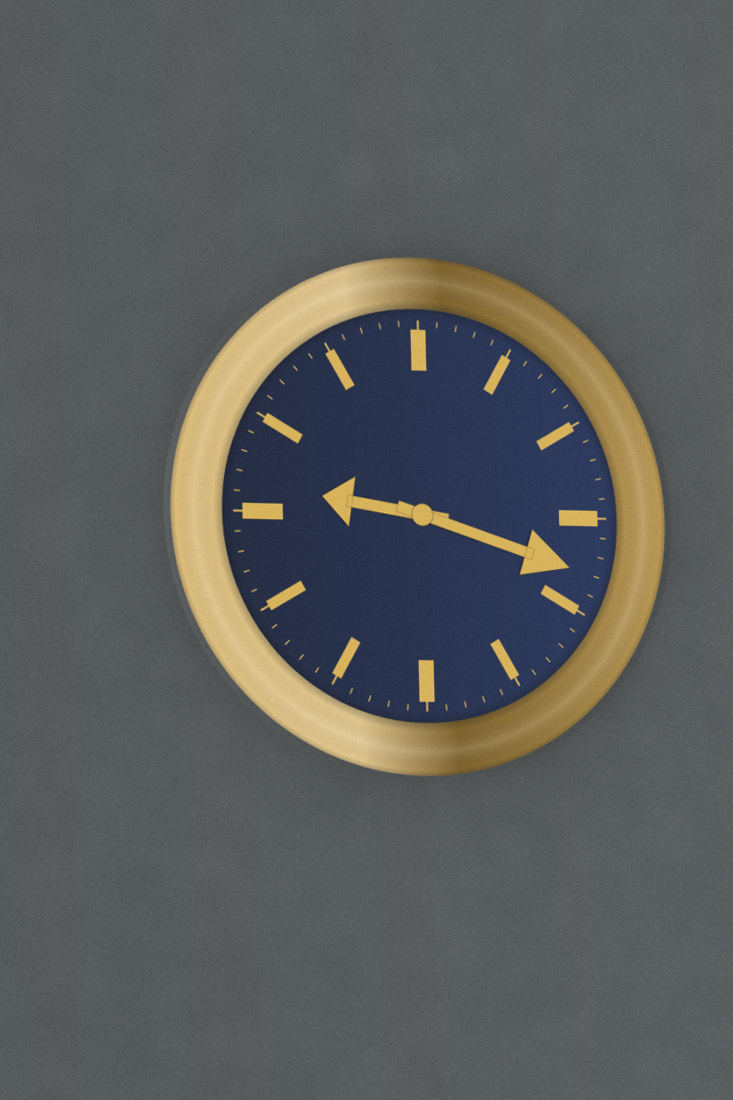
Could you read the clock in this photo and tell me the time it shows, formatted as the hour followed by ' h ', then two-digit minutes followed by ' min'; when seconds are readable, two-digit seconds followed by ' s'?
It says 9 h 18 min
